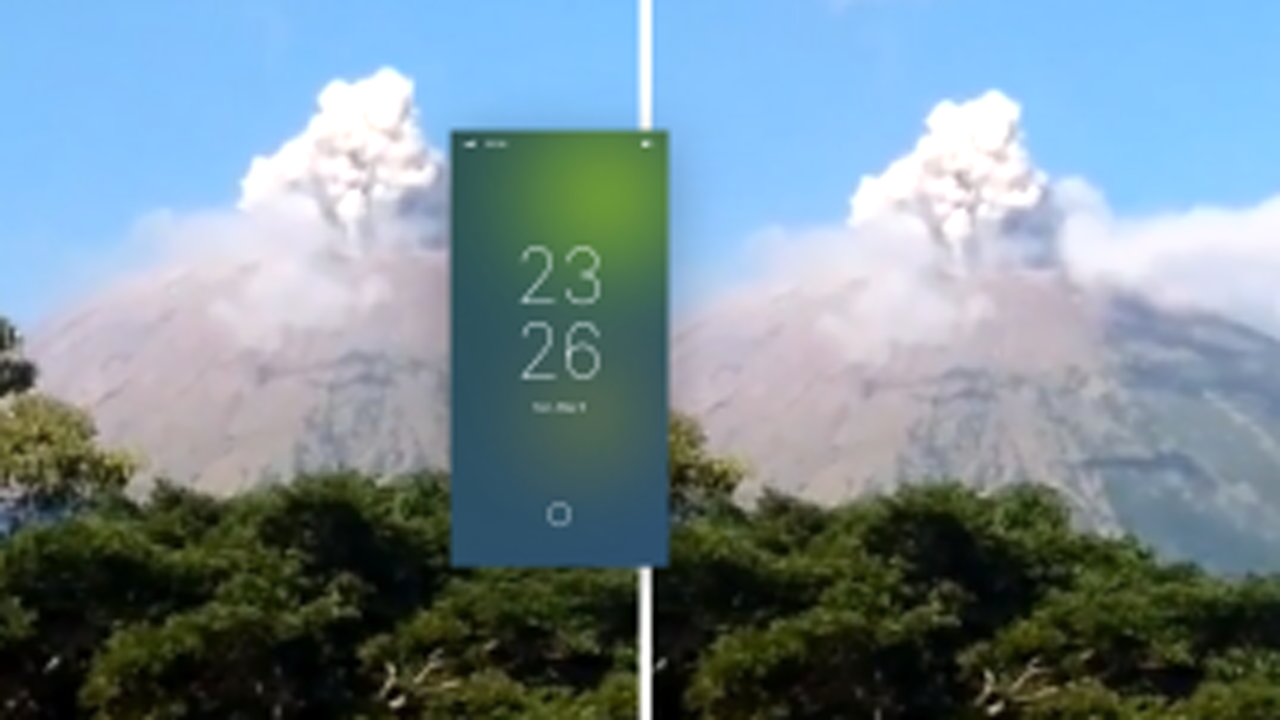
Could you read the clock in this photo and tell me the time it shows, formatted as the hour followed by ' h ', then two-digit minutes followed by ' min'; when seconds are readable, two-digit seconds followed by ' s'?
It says 23 h 26 min
